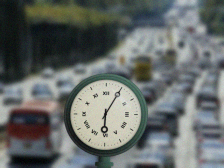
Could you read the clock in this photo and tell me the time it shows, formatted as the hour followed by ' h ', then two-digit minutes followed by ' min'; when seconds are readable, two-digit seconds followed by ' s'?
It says 6 h 05 min
